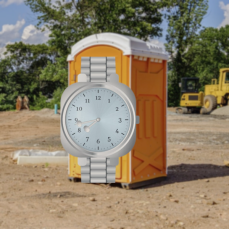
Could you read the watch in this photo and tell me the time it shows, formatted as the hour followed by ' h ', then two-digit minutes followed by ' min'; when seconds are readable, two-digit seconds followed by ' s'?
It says 7 h 43 min
